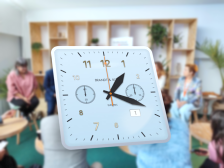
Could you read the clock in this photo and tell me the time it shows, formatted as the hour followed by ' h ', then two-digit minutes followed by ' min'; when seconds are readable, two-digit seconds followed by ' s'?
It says 1 h 19 min
